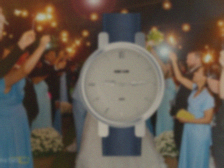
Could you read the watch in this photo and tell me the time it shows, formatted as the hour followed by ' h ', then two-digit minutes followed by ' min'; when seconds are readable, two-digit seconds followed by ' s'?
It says 9 h 14 min
